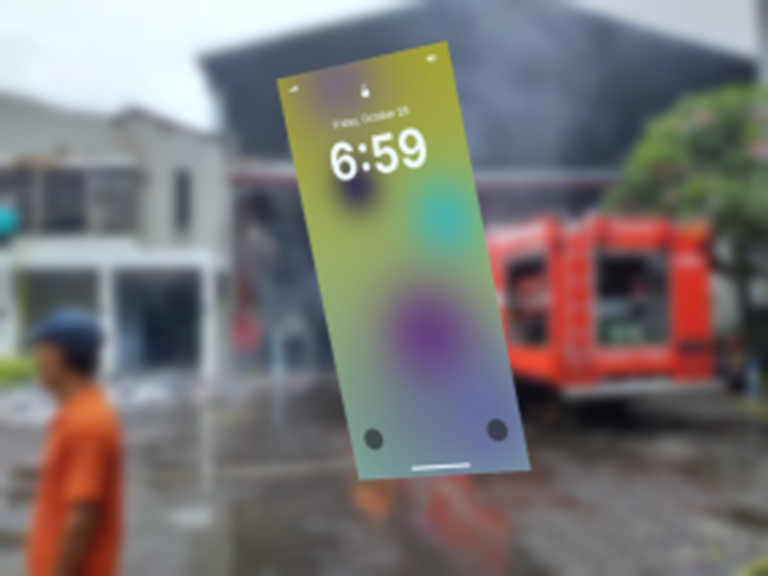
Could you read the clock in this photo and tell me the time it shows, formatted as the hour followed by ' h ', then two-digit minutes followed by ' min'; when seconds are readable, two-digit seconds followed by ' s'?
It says 6 h 59 min
